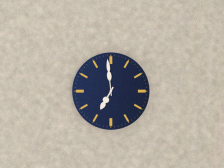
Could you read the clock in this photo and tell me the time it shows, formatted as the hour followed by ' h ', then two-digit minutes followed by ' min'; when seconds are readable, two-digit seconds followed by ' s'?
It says 6 h 59 min
